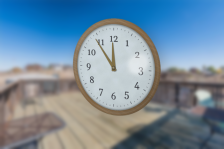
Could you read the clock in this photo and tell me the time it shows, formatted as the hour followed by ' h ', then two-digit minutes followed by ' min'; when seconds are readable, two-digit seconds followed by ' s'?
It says 11 h 54 min
